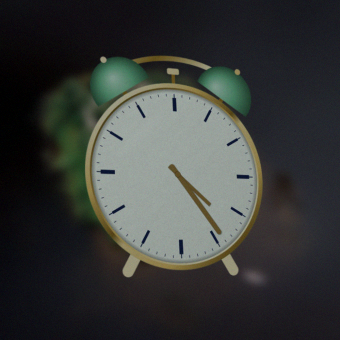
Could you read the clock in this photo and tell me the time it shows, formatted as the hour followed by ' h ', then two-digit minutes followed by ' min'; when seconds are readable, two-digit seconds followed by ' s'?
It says 4 h 24 min
